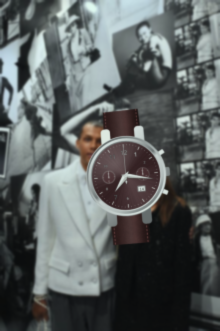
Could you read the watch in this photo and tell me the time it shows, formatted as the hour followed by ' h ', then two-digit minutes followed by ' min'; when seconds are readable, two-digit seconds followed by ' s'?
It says 7 h 17 min
